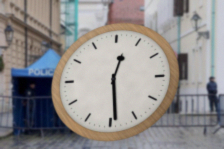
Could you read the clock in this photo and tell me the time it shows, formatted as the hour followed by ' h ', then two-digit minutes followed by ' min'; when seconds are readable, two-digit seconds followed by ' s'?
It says 12 h 29 min
